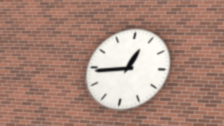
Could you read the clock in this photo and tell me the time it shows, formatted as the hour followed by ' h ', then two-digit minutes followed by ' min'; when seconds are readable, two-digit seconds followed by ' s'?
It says 12 h 44 min
